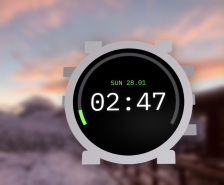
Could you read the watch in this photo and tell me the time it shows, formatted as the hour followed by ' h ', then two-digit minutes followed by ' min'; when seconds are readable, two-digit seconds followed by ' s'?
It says 2 h 47 min
